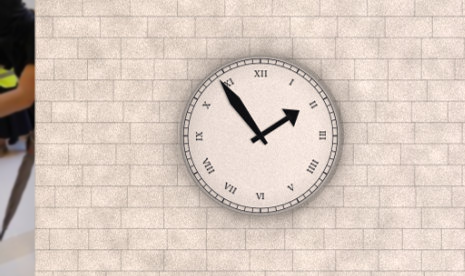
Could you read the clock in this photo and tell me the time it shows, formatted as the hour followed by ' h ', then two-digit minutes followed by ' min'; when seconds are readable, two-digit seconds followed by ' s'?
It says 1 h 54 min
